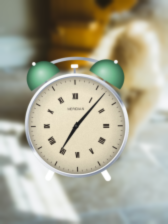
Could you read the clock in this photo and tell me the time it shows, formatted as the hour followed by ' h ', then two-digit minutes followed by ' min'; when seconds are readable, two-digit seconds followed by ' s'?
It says 7 h 07 min
